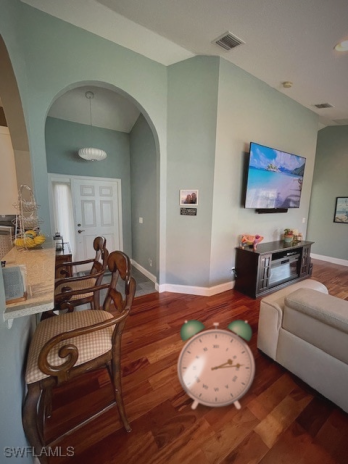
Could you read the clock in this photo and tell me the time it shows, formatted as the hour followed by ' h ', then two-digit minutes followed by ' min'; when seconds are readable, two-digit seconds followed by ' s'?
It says 2 h 14 min
